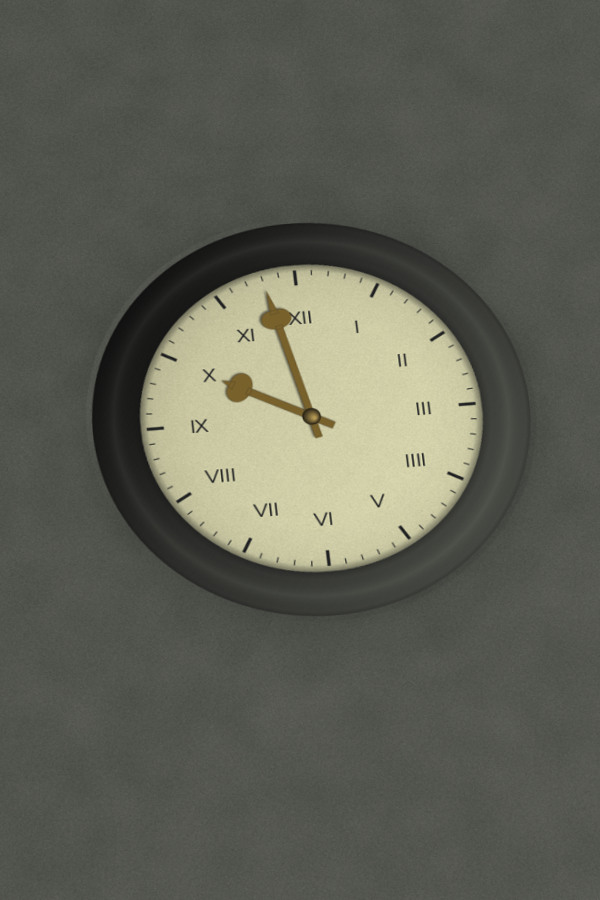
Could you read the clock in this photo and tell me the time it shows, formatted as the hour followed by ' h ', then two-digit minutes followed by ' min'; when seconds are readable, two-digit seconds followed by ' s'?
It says 9 h 58 min
